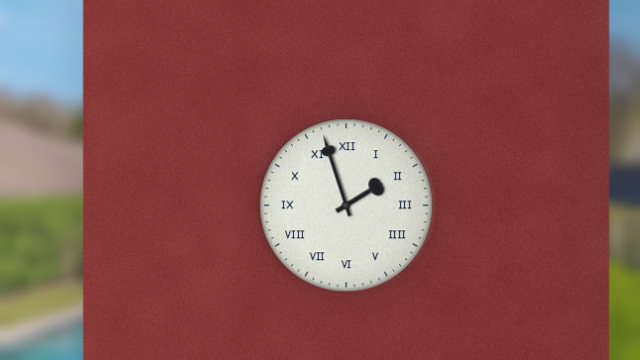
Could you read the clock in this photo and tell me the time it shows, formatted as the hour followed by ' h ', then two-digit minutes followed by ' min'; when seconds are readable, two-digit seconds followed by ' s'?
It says 1 h 57 min
